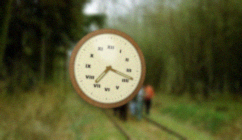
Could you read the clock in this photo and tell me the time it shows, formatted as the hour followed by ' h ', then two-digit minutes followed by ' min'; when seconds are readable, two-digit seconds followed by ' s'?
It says 7 h 18 min
